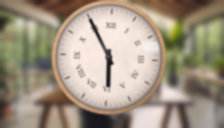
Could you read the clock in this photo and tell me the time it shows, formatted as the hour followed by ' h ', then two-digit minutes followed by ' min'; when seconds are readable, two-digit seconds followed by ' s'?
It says 5 h 55 min
